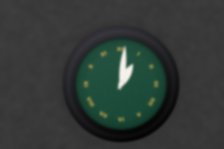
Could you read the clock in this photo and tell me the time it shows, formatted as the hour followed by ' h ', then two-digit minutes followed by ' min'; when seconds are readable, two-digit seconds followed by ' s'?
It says 1 h 01 min
